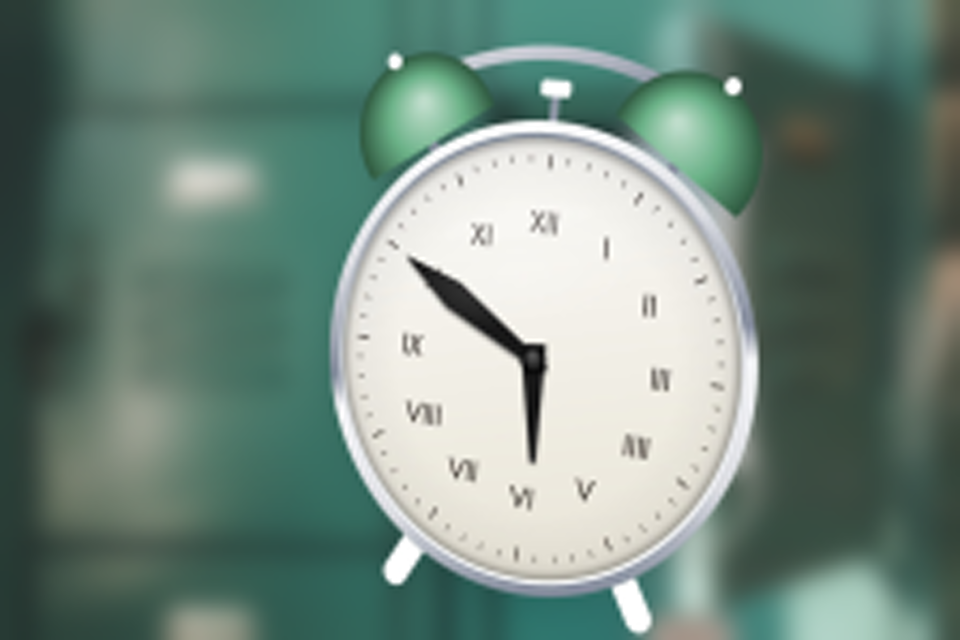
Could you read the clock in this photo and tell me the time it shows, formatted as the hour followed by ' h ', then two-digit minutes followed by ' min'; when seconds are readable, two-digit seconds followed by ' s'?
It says 5 h 50 min
